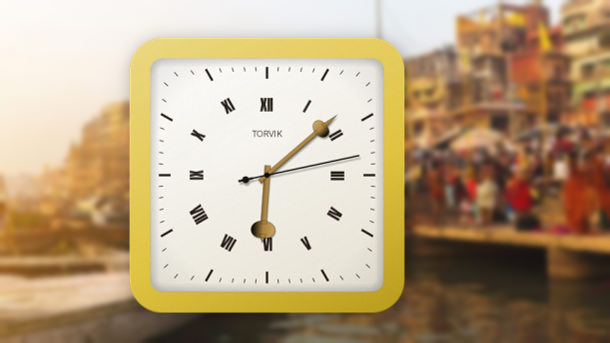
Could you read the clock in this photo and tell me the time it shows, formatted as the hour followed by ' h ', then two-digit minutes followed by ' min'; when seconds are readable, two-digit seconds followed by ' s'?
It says 6 h 08 min 13 s
